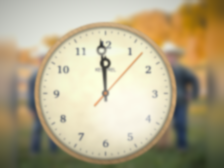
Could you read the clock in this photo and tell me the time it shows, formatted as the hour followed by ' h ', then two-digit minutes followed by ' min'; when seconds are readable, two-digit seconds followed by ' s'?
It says 11 h 59 min 07 s
